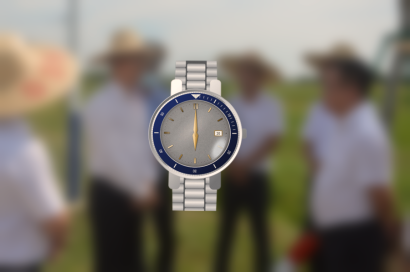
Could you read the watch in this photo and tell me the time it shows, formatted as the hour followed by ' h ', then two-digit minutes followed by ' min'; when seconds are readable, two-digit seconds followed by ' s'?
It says 6 h 00 min
